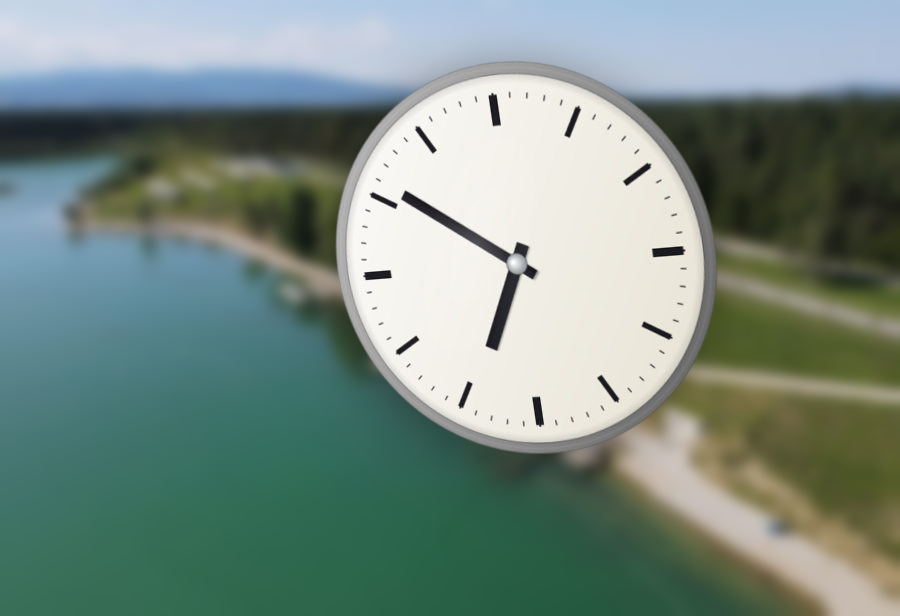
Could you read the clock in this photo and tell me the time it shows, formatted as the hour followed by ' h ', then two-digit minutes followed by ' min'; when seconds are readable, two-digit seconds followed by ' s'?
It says 6 h 51 min
